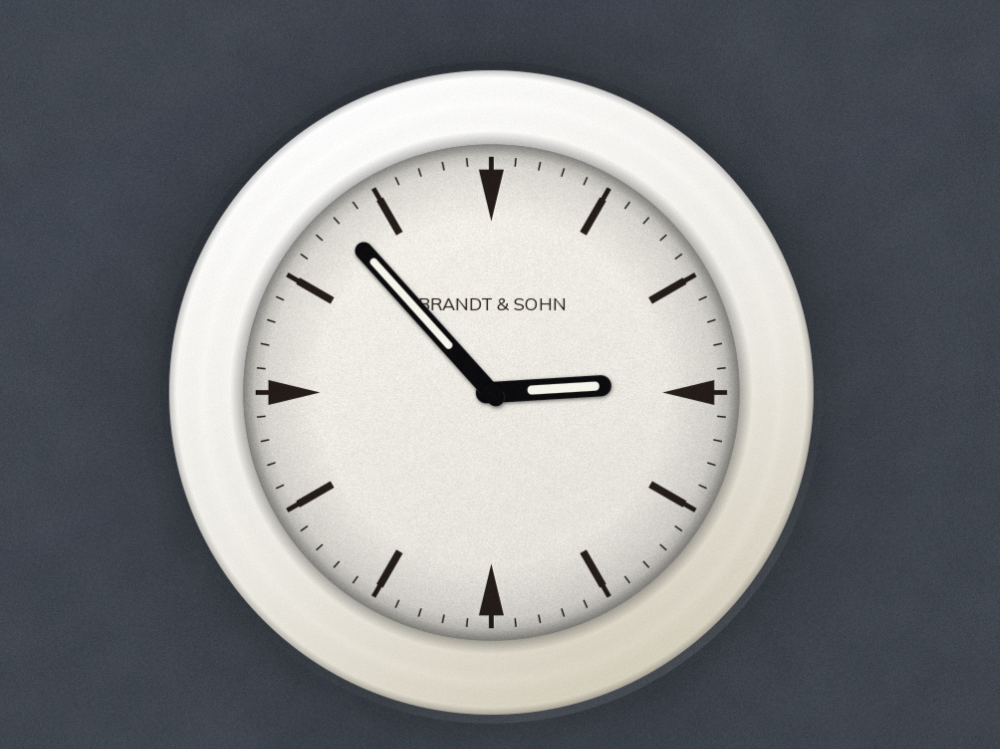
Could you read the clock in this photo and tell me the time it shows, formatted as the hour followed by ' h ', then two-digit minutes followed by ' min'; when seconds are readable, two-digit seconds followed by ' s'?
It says 2 h 53 min
